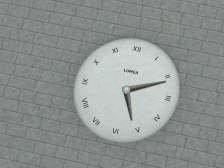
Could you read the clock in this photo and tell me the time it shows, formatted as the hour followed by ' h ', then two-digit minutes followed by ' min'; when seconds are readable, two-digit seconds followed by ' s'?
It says 5 h 11 min
